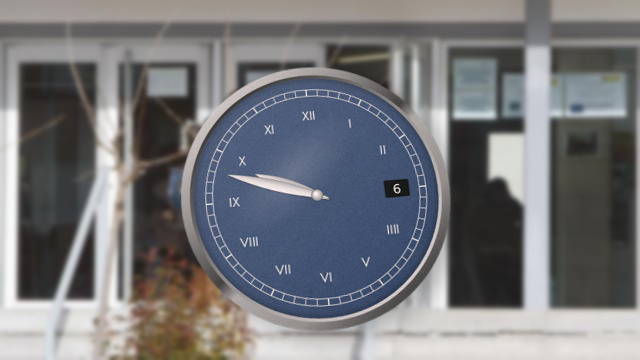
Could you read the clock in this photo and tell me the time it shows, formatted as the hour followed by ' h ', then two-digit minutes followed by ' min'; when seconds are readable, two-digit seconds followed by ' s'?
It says 9 h 48 min
